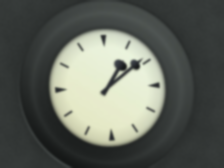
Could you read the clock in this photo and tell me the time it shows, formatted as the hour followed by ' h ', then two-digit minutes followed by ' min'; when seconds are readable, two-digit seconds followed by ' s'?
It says 1 h 09 min
